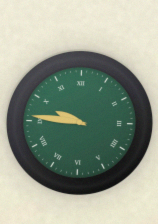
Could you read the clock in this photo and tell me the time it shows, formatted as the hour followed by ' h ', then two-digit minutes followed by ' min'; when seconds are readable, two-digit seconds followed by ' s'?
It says 9 h 46 min
